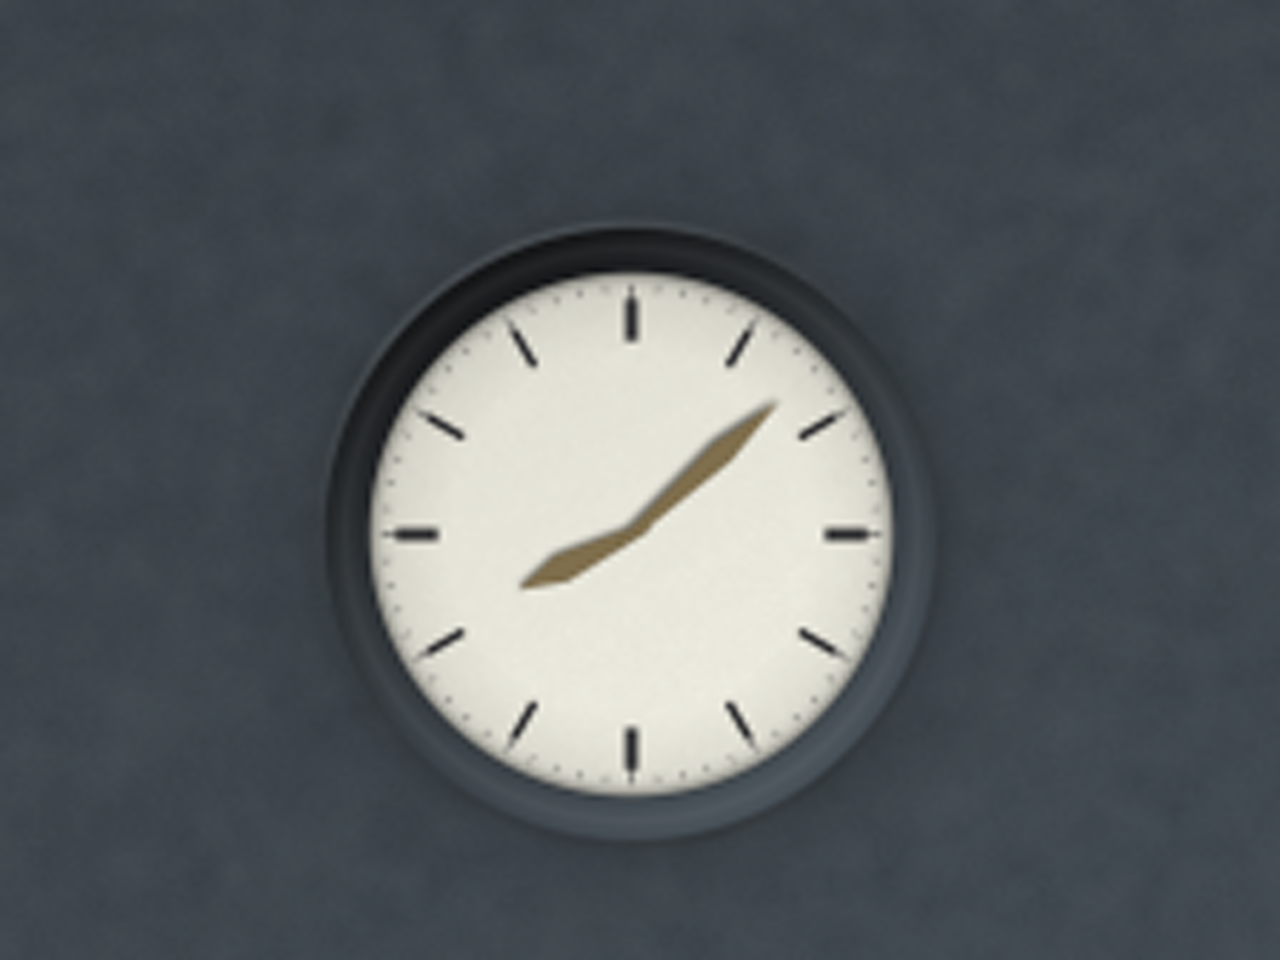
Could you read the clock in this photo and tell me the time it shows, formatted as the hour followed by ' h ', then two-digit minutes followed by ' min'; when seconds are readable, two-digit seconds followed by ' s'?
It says 8 h 08 min
